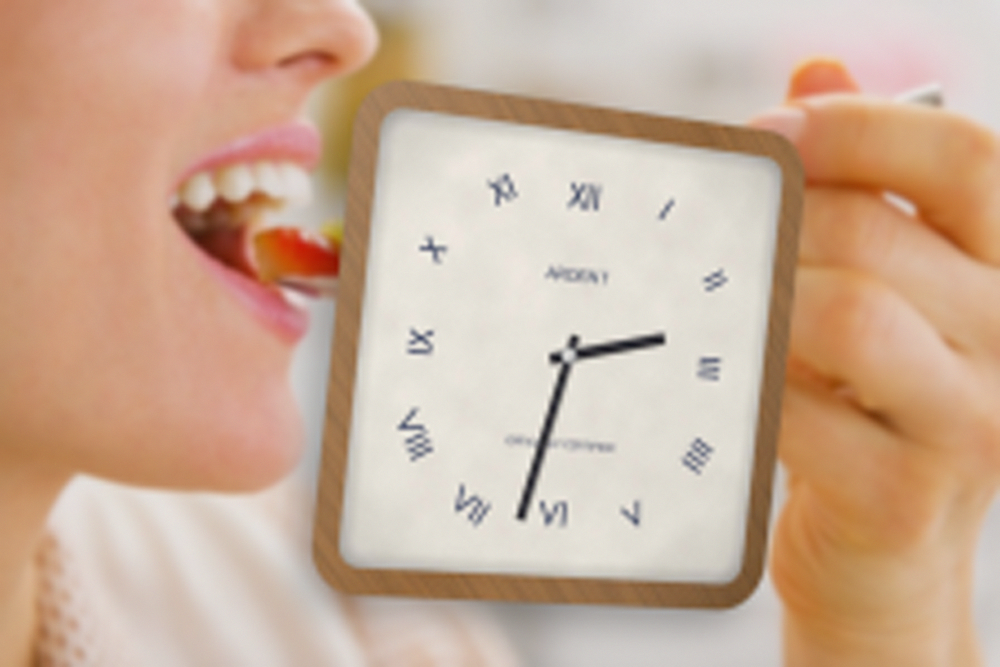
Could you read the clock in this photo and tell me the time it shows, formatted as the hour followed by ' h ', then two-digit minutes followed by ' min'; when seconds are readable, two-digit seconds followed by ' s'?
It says 2 h 32 min
